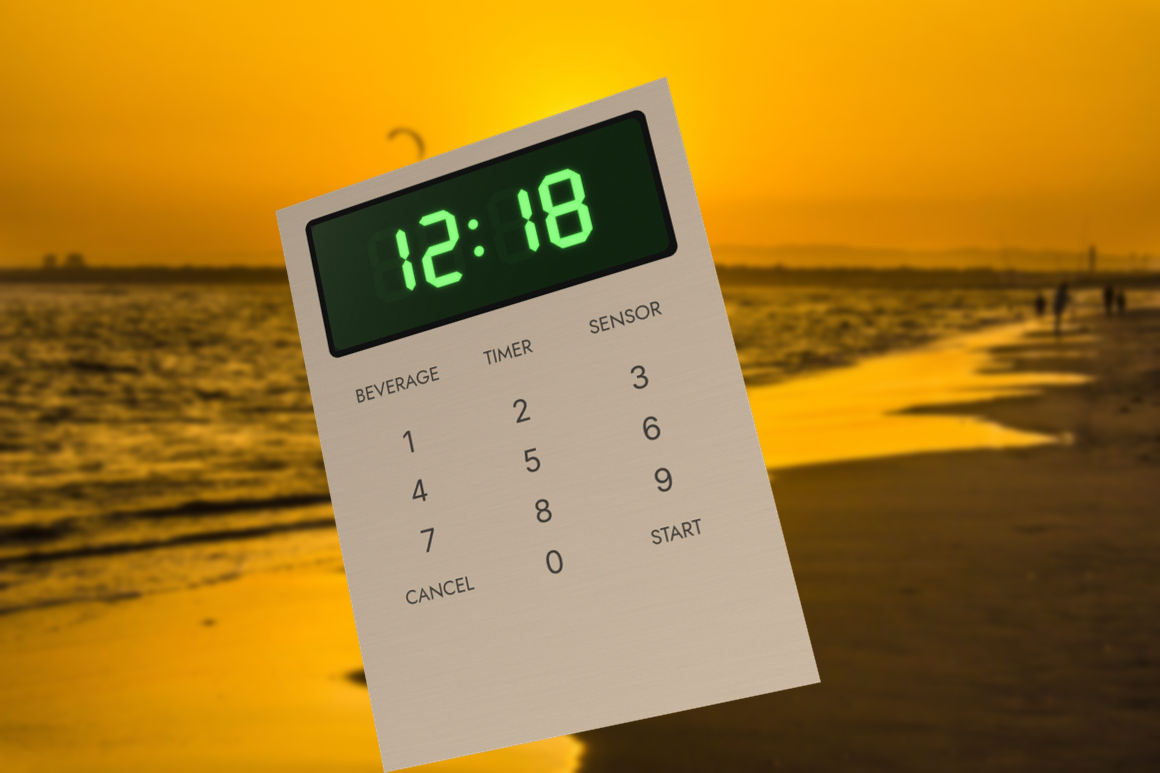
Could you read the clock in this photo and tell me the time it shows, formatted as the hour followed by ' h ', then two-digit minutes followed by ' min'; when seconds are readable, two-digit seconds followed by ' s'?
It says 12 h 18 min
